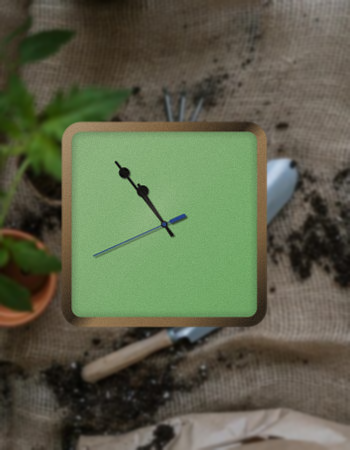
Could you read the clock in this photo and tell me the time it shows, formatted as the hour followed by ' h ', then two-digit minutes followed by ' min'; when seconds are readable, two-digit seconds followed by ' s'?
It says 10 h 53 min 41 s
